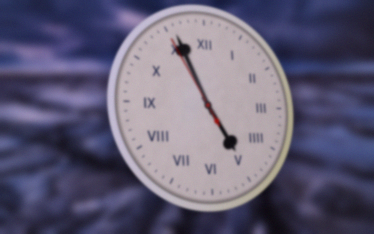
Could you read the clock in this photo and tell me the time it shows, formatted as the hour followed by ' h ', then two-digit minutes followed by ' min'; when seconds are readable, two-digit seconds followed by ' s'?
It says 4 h 55 min 55 s
